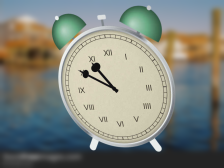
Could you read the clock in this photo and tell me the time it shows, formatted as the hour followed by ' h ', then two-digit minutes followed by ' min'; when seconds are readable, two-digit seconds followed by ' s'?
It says 10 h 50 min
